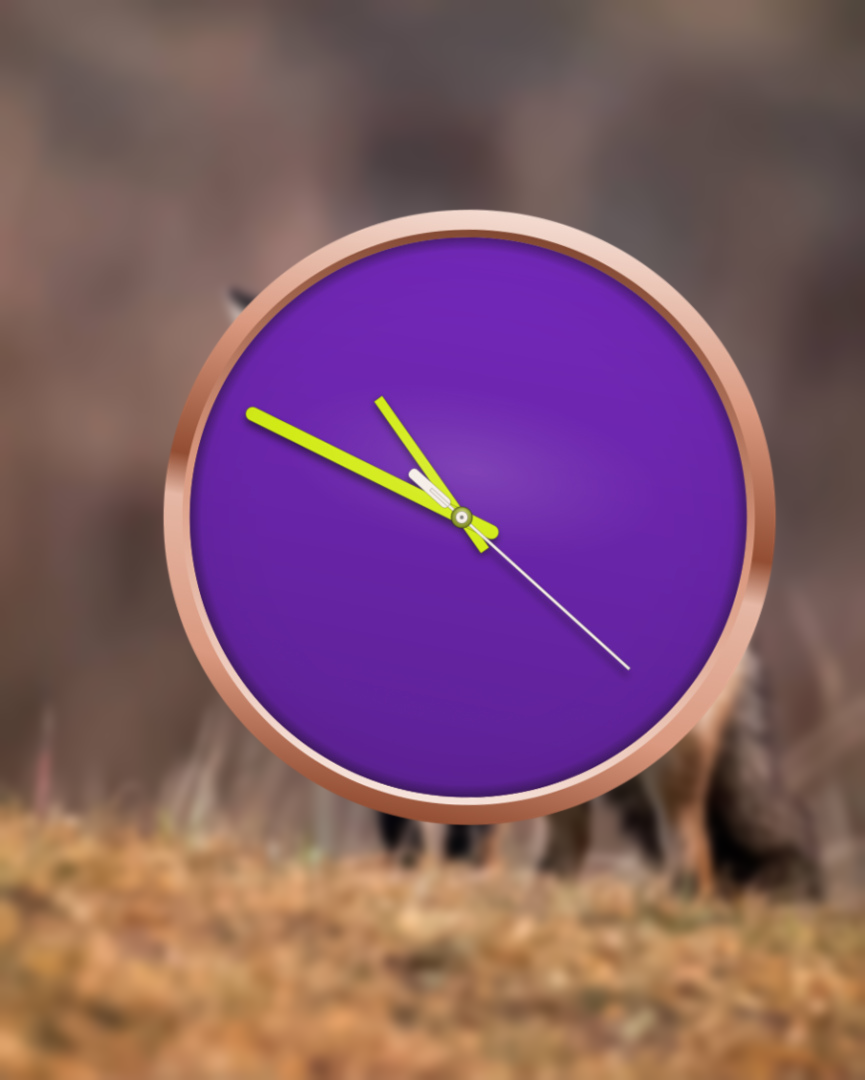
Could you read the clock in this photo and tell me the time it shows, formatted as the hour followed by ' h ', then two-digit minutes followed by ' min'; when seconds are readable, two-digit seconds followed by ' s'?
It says 10 h 49 min 22 s
